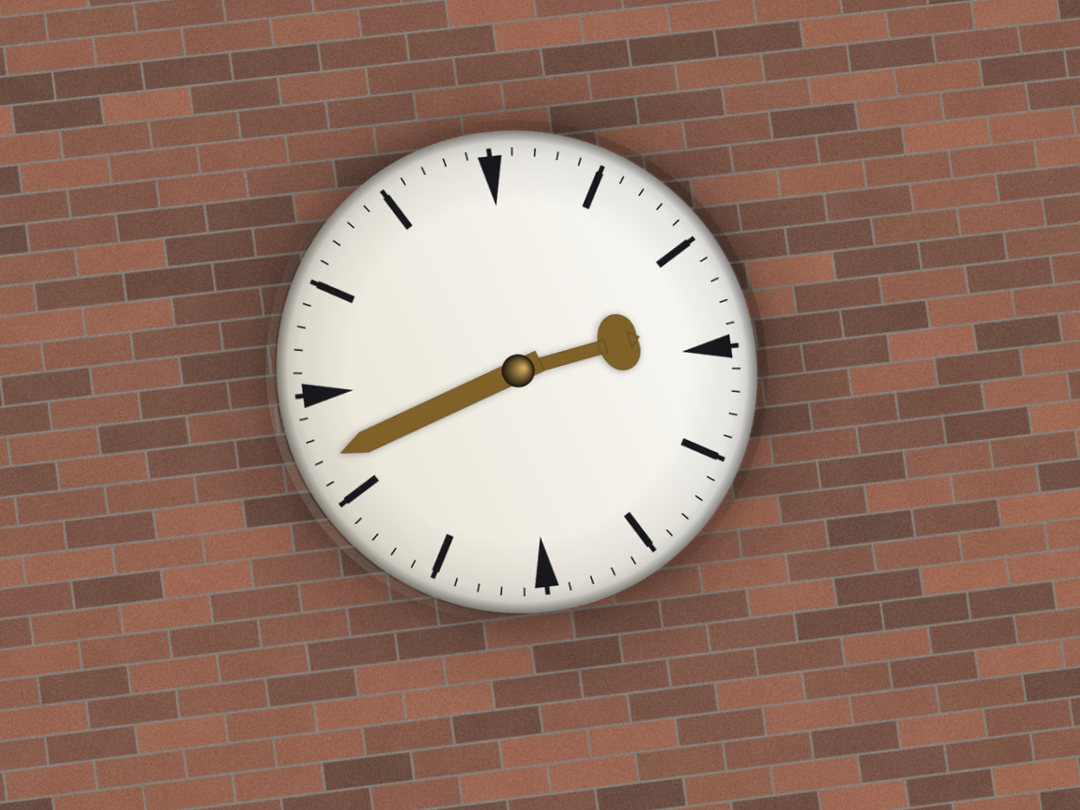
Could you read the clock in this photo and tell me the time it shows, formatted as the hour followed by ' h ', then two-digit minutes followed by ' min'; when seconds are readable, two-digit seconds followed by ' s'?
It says 2 h 42 min
